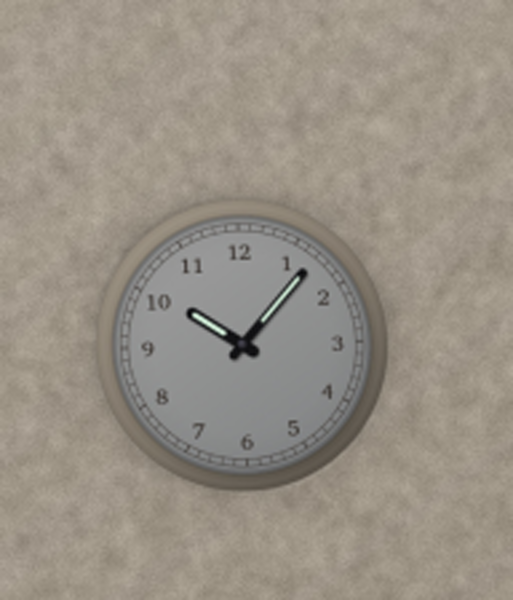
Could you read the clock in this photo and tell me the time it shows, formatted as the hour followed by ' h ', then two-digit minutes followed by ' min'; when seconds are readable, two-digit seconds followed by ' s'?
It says 10 h 07 min
